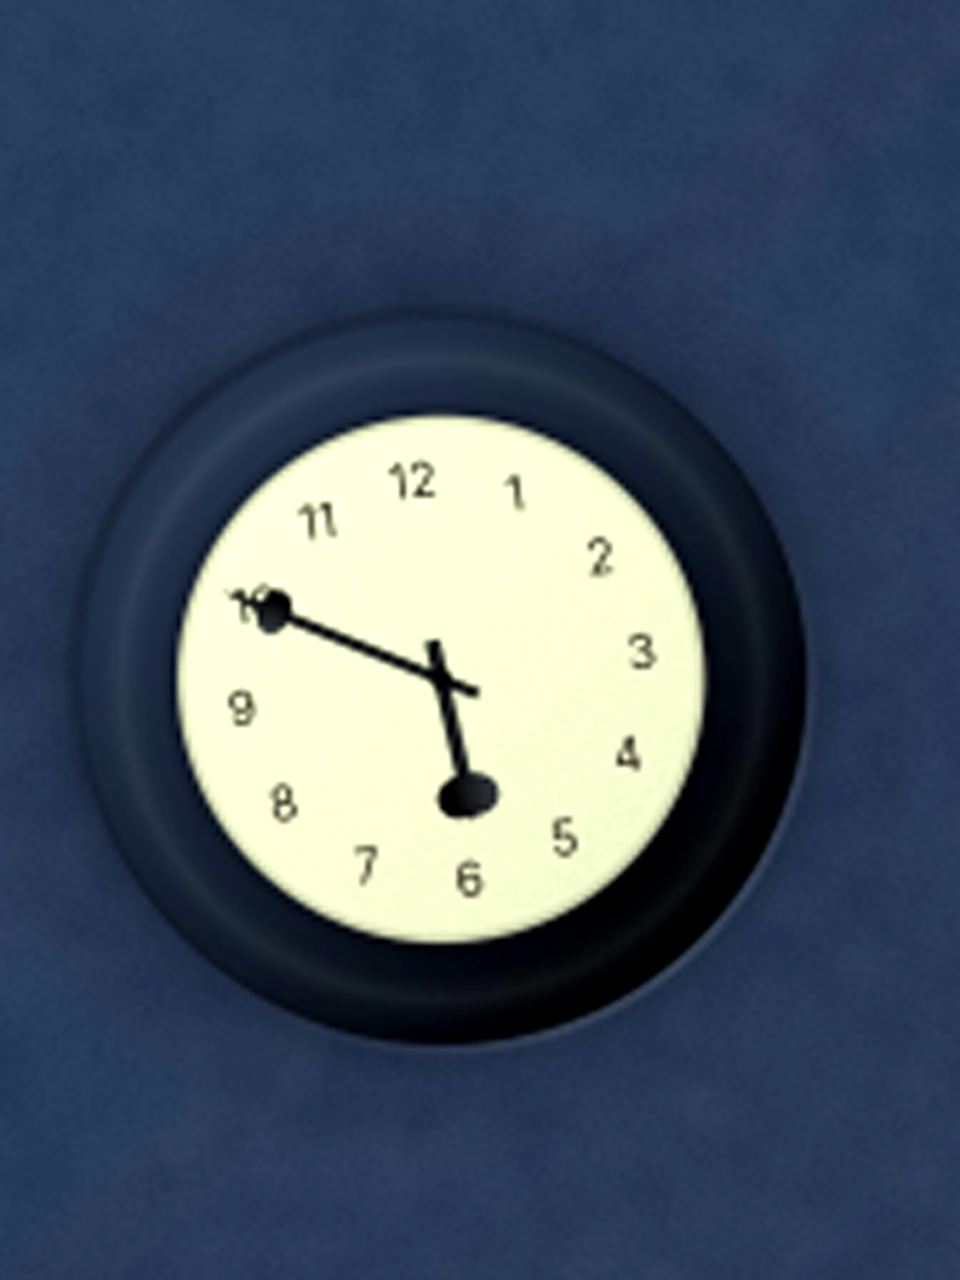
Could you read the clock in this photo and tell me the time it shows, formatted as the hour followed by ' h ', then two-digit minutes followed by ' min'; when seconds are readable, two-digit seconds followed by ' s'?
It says 5 h 50 min
